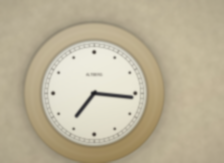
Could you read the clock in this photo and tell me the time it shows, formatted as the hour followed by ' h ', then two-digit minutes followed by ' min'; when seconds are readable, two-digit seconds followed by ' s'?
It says 7 h 16 min
